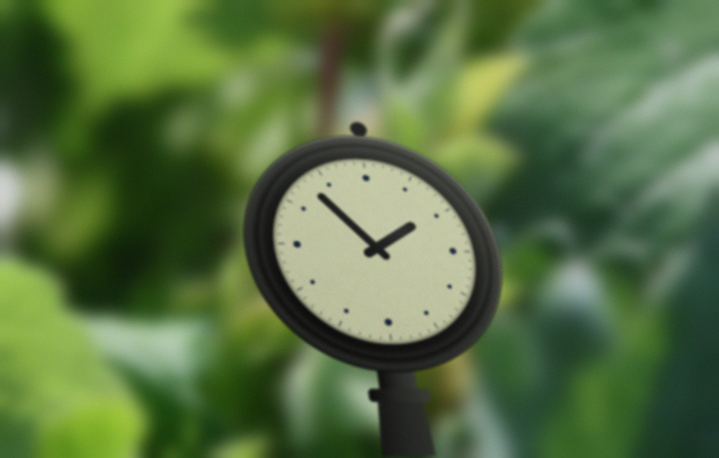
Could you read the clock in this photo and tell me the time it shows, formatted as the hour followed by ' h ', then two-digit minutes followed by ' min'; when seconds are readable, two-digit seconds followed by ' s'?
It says 1 h 53 min
